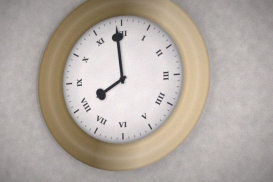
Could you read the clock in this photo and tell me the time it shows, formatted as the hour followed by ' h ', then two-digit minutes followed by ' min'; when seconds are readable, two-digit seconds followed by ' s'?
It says 7 h 59 min
